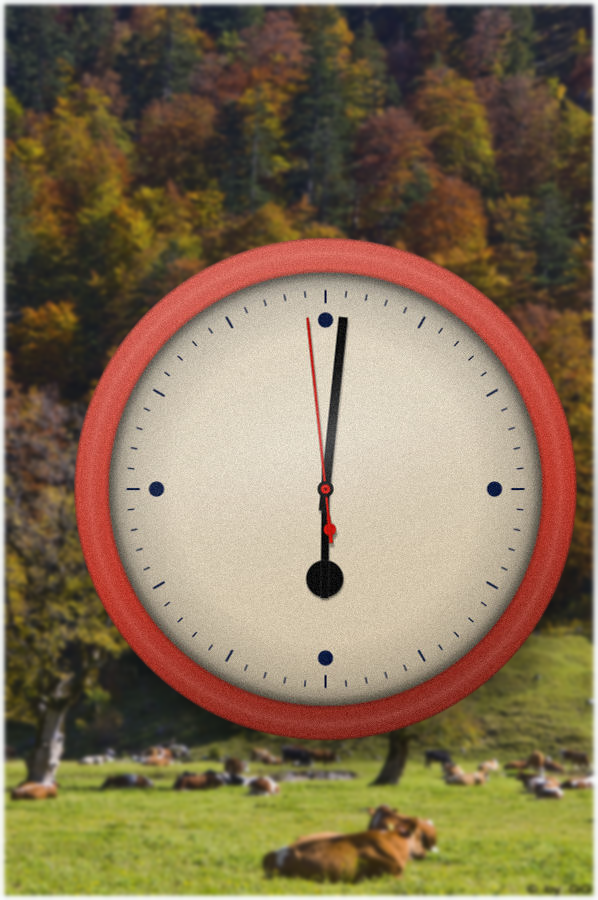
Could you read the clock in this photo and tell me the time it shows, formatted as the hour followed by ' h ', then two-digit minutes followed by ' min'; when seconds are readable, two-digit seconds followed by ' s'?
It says 6 h 00 min 59 s
